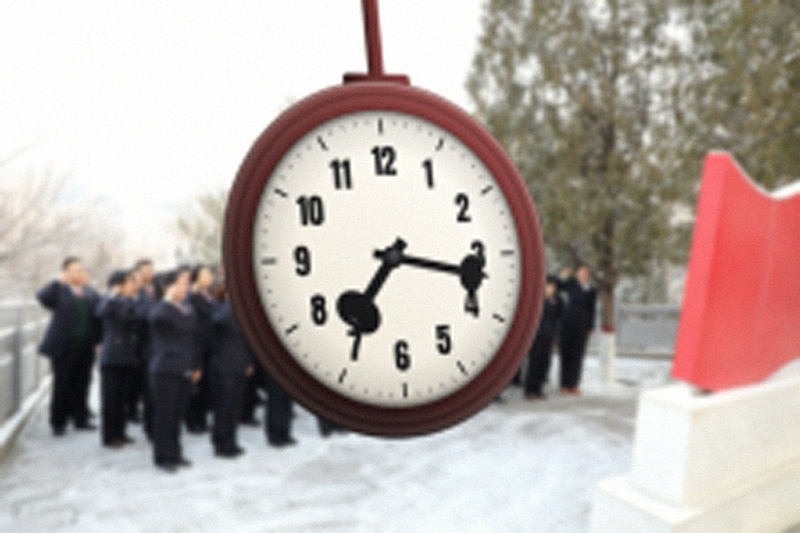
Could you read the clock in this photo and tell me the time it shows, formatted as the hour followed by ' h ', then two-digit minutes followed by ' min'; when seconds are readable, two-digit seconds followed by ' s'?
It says 7 h 17 min
